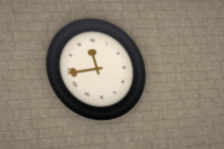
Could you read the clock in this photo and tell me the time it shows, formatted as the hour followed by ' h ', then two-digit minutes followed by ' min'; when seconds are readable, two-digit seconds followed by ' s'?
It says 11 h 44 min
